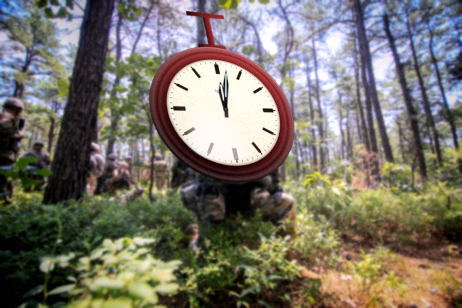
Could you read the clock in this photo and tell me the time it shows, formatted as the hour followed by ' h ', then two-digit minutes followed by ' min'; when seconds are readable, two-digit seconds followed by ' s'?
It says 12 h 02 min
